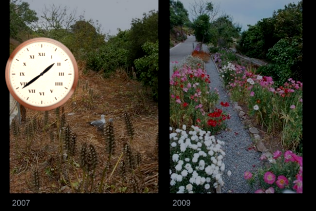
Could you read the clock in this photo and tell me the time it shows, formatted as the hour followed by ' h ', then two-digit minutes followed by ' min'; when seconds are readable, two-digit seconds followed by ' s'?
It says 1 h 39 min
